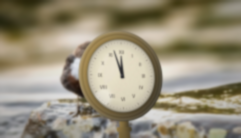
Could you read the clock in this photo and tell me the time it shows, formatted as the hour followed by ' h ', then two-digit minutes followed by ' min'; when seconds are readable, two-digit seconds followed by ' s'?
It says 11 h 57 min
